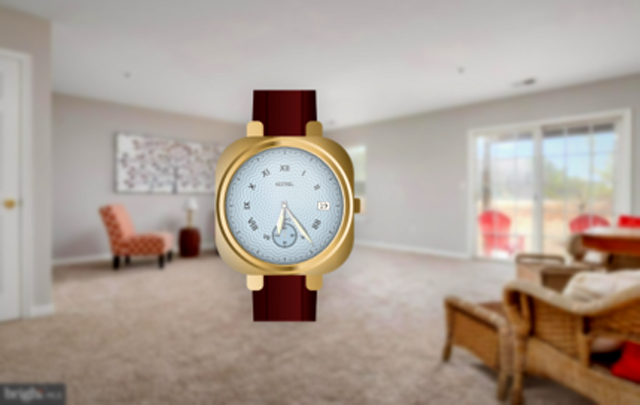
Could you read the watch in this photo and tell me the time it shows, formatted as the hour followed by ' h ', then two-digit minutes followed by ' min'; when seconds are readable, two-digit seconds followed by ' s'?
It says 6 h 24 min
